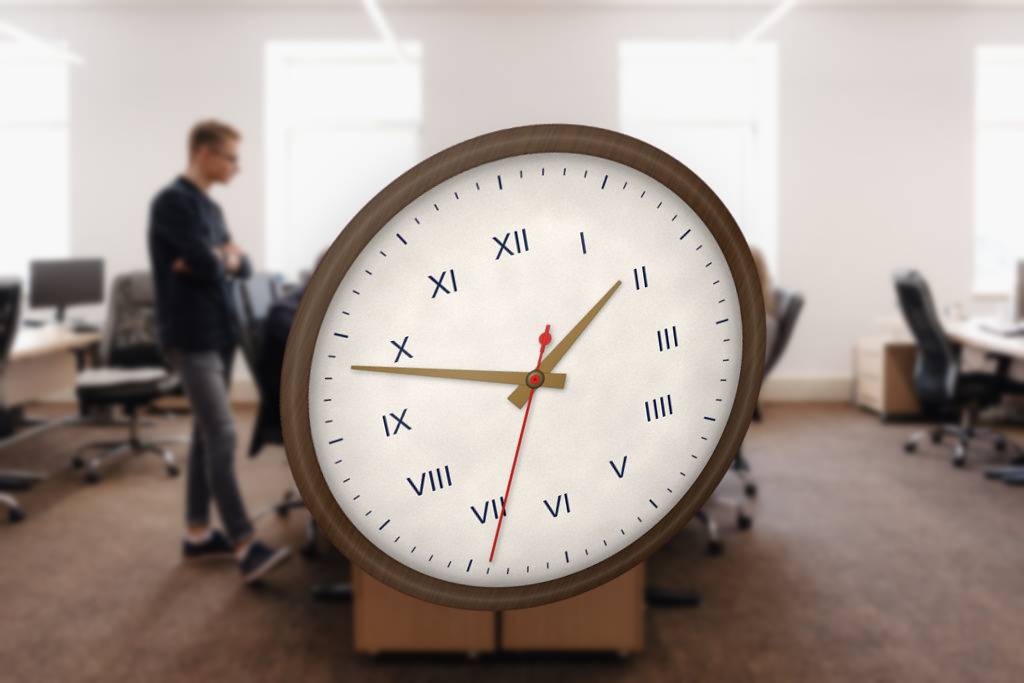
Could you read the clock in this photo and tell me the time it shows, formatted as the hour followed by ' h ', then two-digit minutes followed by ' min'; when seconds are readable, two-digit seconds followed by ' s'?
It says 1 h 48 min 34 s
